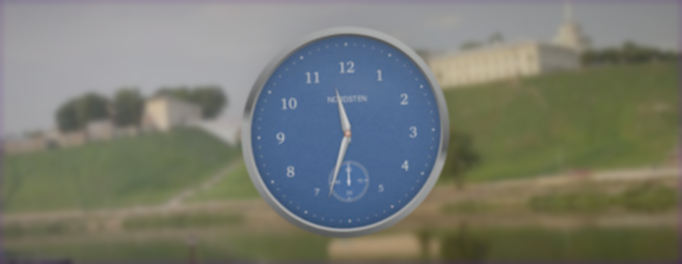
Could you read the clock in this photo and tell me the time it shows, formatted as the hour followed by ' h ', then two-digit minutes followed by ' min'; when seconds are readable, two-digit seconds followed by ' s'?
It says 11 h 33 min
